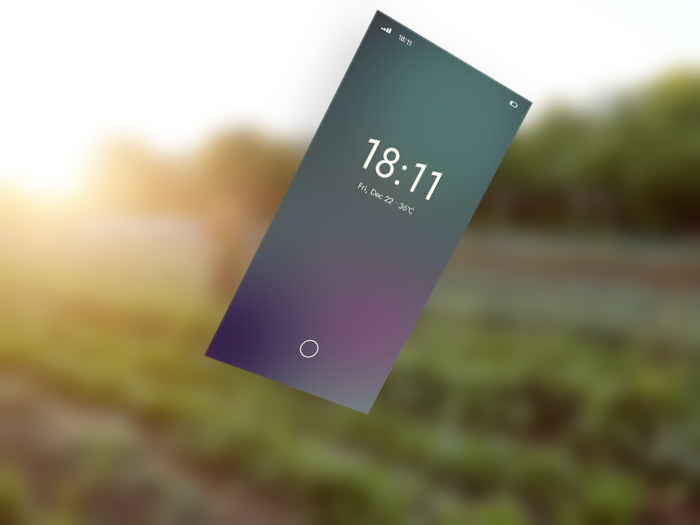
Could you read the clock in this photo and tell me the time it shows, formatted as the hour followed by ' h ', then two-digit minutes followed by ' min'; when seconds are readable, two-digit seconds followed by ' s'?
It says 18 h 11 min
